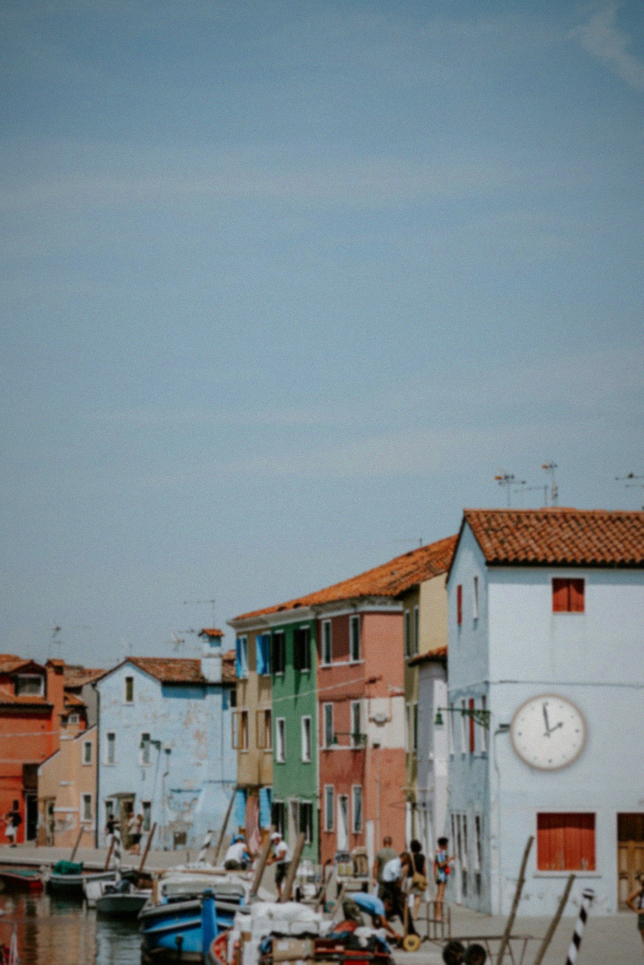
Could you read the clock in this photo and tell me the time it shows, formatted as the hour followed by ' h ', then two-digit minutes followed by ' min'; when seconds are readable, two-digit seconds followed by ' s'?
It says 1 h 59 min
